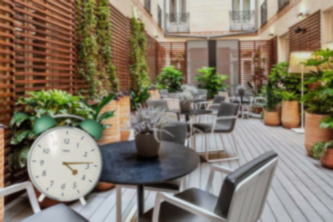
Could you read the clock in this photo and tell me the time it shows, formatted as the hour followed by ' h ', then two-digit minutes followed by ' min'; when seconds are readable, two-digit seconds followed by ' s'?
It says 4 h 14 min
